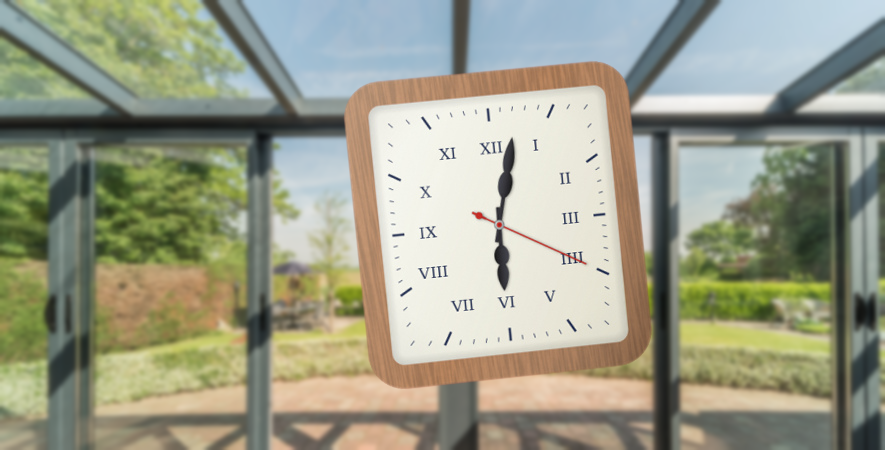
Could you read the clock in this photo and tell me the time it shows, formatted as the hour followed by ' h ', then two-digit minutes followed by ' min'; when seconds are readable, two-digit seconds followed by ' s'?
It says 6 h 02 min 20 s
